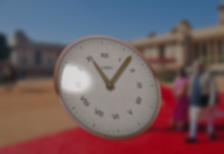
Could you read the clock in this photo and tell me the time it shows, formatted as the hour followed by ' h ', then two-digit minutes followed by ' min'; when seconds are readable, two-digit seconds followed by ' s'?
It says 11 h 07 min
